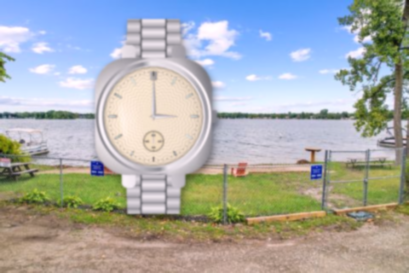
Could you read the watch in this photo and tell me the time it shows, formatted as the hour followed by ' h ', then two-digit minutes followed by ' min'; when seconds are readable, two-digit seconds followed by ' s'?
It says 3 h 00 min
